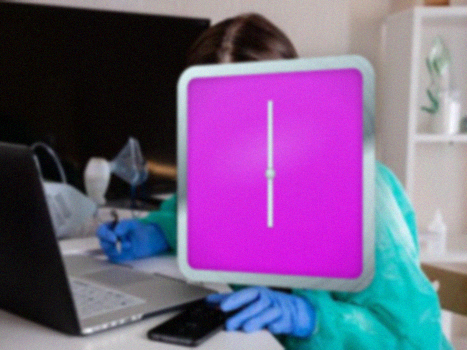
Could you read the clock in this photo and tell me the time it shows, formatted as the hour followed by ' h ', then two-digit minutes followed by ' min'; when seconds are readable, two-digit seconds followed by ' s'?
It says 6 h 00 min
